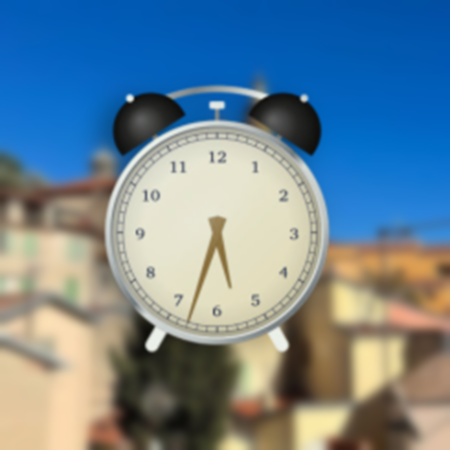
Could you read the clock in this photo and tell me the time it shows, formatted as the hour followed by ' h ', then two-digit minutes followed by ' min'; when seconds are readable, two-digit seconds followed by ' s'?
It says 5 h 33 min
